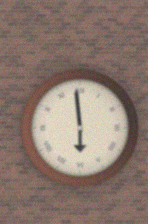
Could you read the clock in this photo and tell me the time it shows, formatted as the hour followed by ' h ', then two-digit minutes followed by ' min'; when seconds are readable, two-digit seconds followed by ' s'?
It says 5 h 59 min
